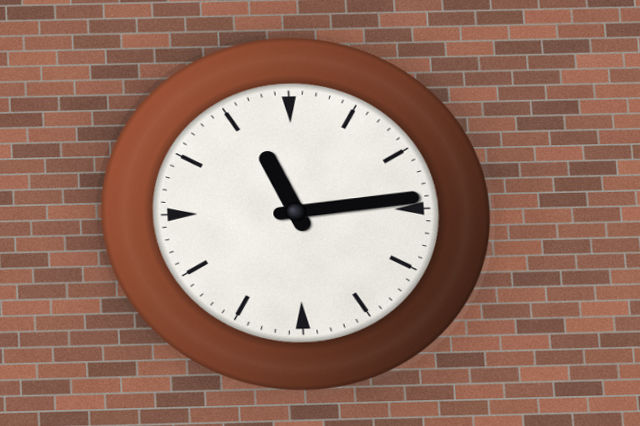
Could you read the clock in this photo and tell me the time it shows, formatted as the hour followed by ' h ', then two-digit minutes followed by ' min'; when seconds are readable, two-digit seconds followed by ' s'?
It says 11 h 14 min
